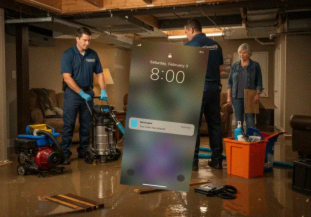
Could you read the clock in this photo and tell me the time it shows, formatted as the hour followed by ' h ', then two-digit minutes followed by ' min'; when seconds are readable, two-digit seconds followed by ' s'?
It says 8 h 00 min
